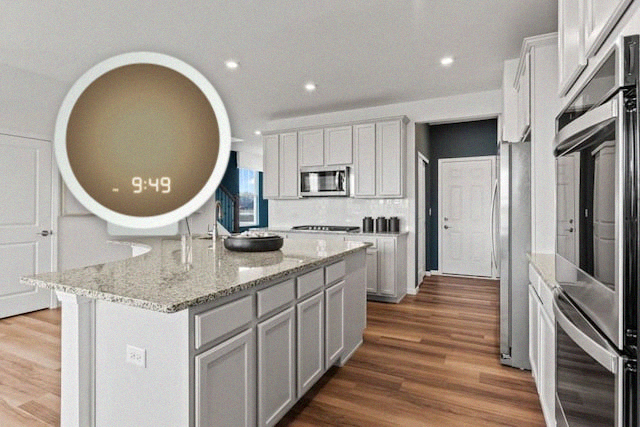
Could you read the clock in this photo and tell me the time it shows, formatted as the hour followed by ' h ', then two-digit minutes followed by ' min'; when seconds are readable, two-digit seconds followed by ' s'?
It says 9 h 49 min
